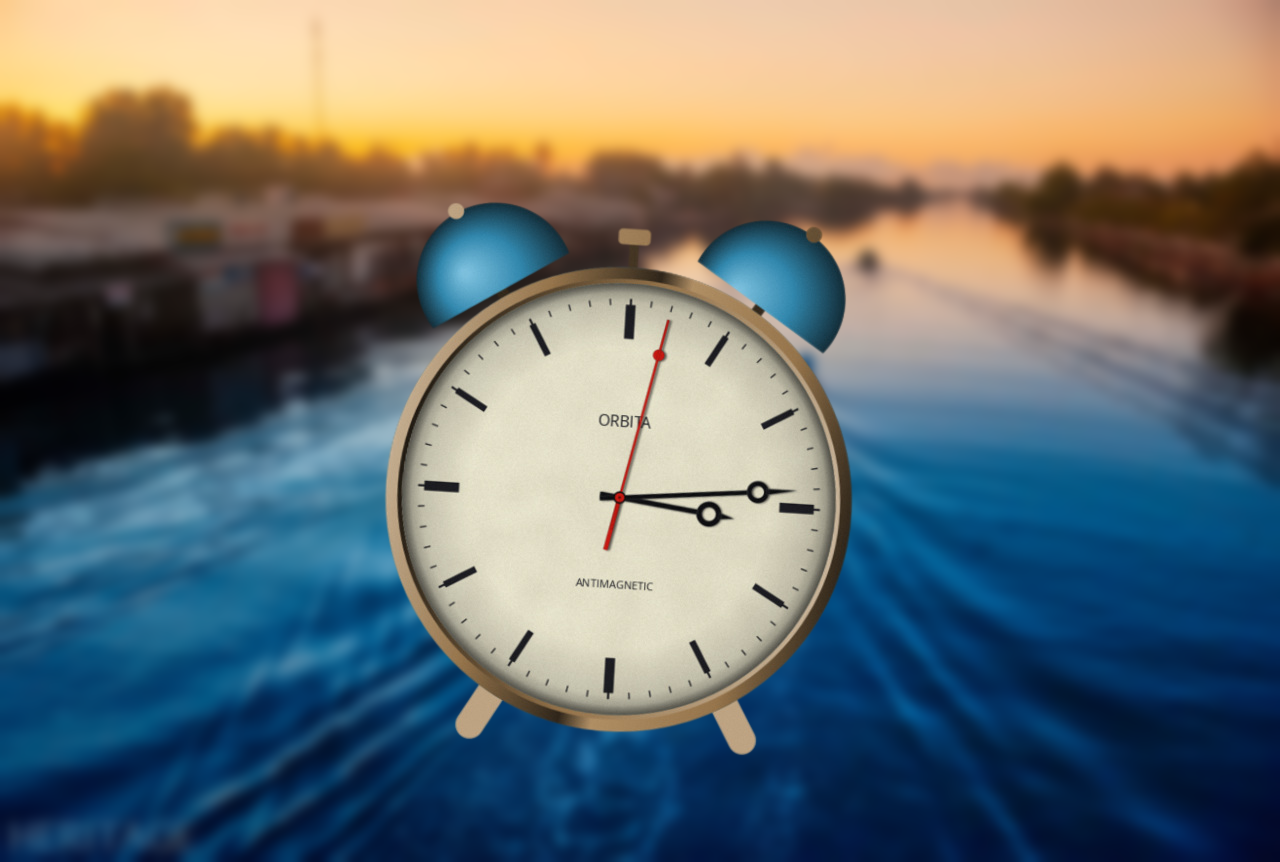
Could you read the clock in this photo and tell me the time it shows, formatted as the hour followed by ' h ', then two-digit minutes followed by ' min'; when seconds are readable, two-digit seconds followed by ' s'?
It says 3 h 14 min 02 s
